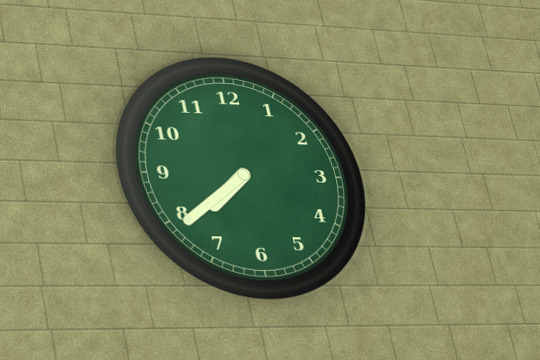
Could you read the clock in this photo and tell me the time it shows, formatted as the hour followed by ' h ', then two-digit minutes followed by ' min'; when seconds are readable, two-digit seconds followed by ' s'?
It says 7 h 39 min
